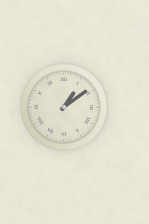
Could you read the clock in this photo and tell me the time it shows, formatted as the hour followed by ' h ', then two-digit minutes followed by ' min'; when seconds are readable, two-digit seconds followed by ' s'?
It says 1 h 09 min
